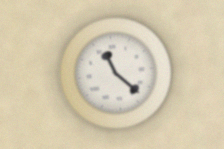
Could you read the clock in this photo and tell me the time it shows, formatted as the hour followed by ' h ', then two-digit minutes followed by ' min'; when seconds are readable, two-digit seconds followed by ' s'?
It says 11 h 23 min
